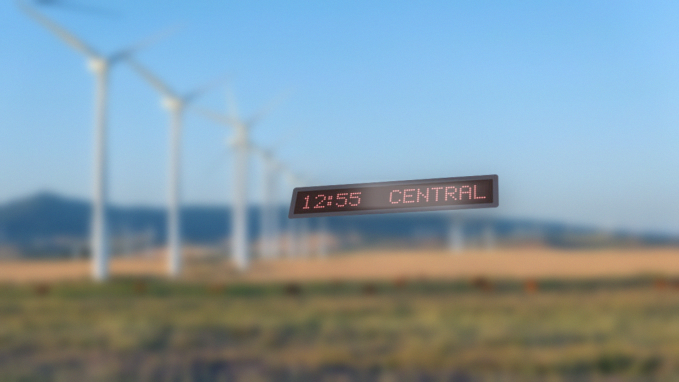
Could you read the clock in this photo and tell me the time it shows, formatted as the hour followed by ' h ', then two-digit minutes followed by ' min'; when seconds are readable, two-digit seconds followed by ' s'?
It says 12 h 55 min
